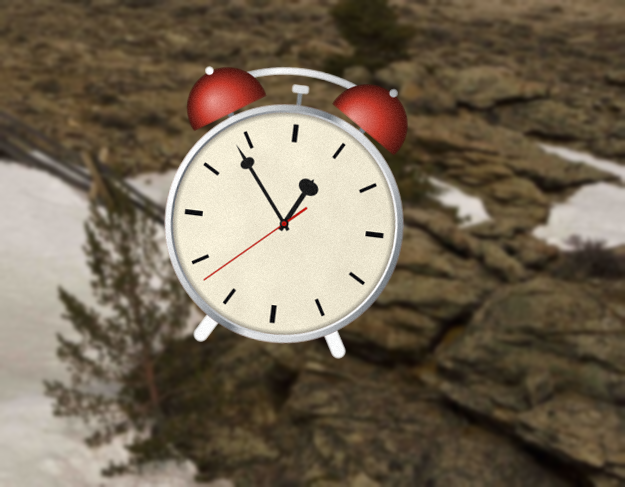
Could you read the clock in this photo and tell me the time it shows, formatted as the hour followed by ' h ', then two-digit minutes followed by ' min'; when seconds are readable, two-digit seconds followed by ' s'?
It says 12 h 53 min 38 s
